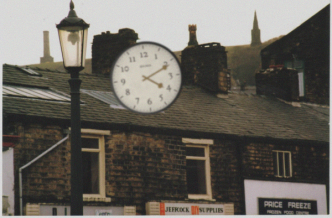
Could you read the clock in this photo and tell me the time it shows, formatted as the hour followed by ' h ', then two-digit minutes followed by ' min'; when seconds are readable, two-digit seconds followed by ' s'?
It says 4 h 11 min
